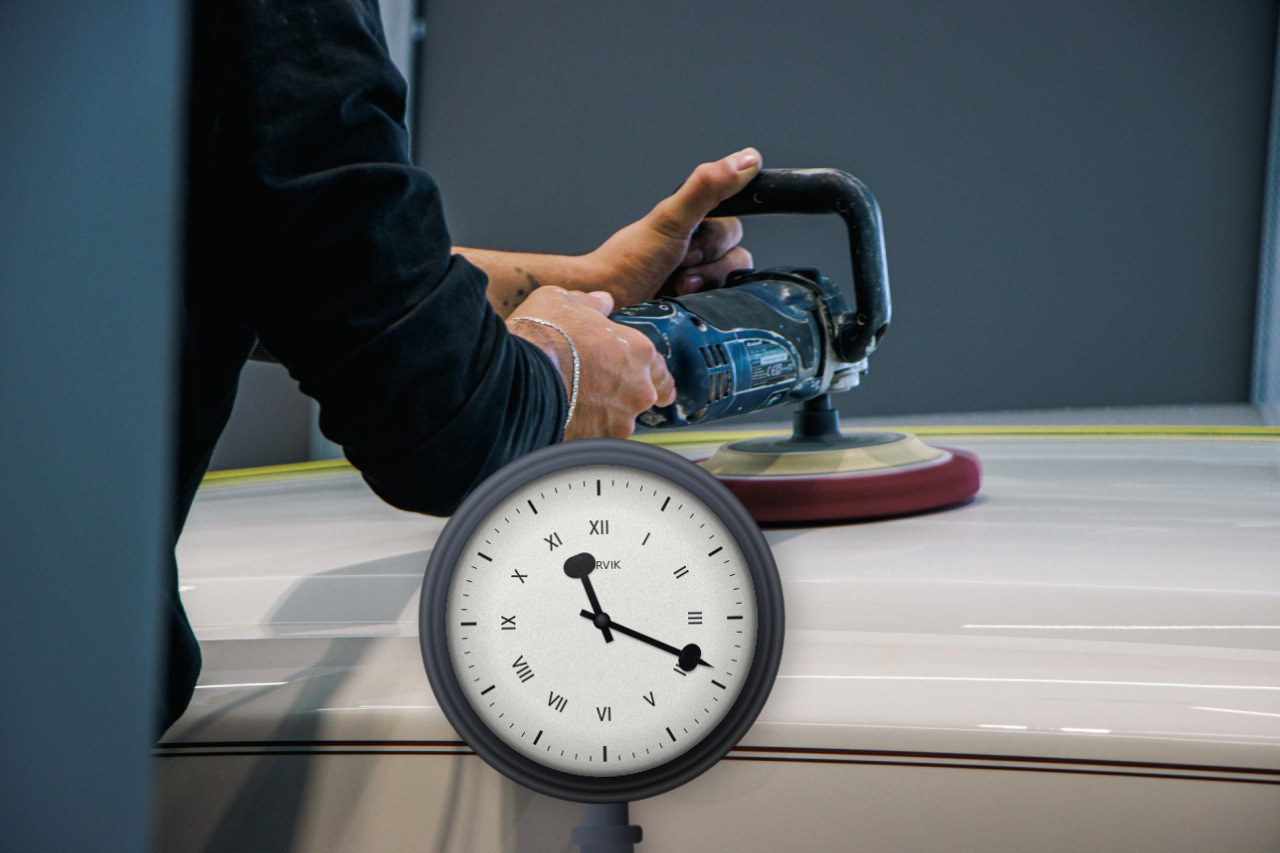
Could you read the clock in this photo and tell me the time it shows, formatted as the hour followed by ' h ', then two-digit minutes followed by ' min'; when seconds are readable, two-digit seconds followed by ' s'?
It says 11 h 19 min
